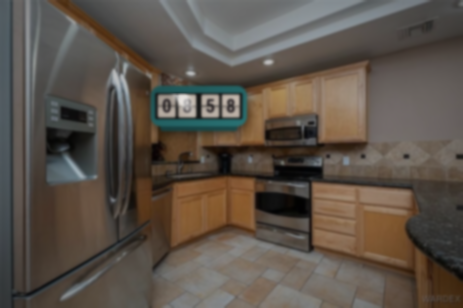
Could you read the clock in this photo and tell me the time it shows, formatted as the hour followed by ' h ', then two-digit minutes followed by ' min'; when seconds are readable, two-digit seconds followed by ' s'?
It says 8 h 58 min
